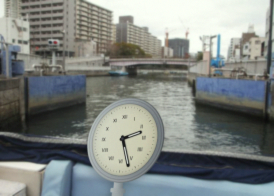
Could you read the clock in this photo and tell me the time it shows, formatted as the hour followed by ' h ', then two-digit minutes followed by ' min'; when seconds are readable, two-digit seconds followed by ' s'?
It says 2 h 27 min
